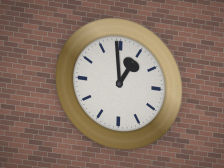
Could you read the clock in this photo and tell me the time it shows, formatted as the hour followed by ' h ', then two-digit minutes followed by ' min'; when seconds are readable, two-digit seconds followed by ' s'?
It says 12 h 59 min
